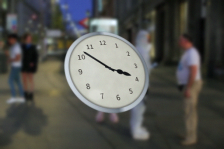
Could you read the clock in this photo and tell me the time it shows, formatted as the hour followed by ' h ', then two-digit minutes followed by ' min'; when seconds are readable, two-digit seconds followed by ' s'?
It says 3 h 52 min
